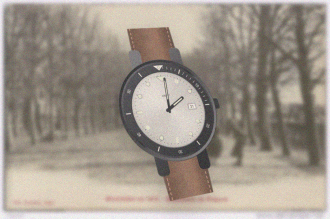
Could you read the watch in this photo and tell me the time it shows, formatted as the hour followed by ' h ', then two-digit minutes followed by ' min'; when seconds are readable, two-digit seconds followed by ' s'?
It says 2 h 01 min
